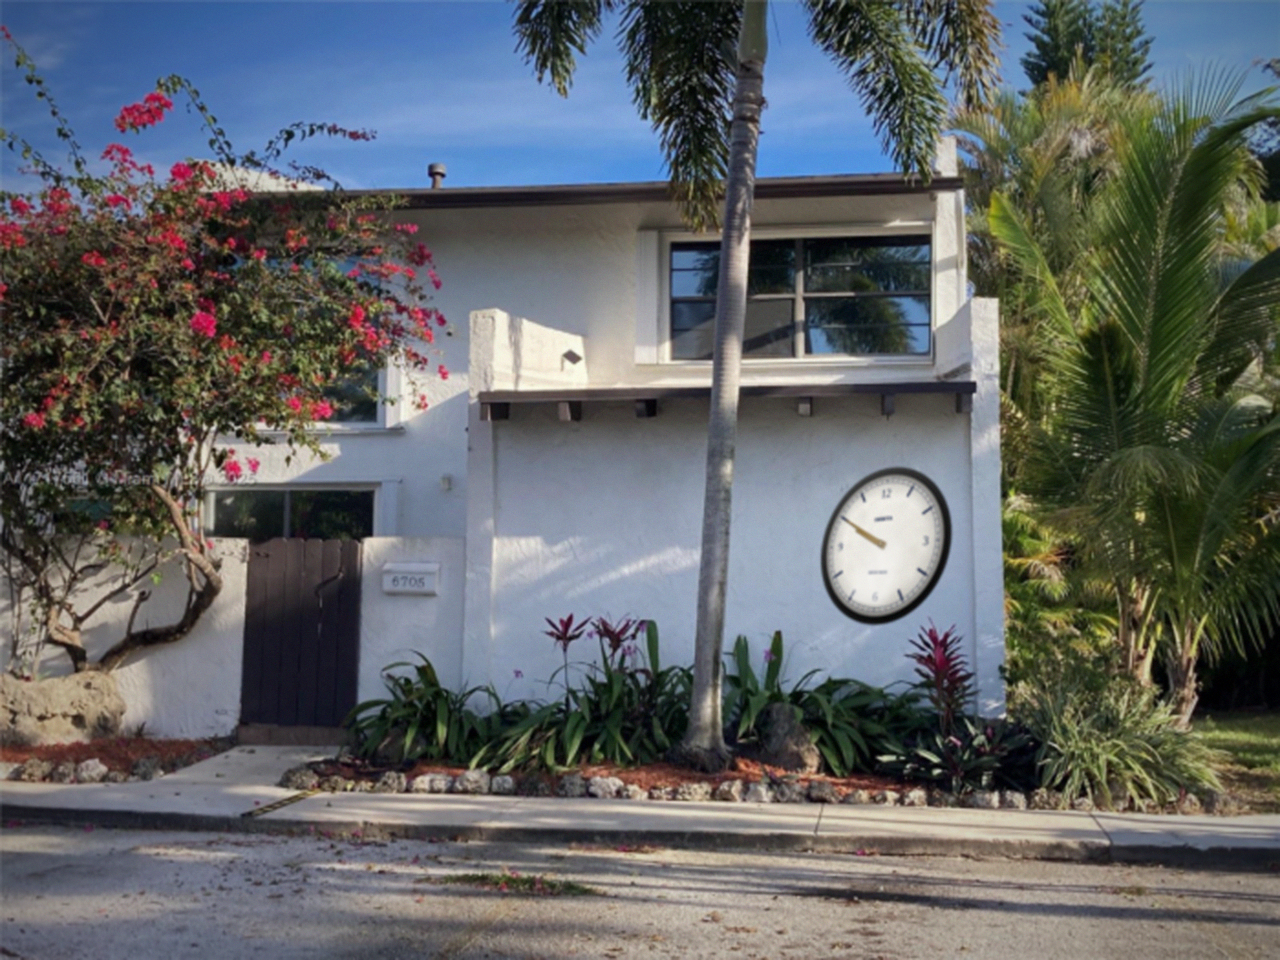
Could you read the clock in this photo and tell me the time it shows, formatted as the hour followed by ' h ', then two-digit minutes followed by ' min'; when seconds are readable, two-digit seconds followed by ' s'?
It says 9 h 50 min
